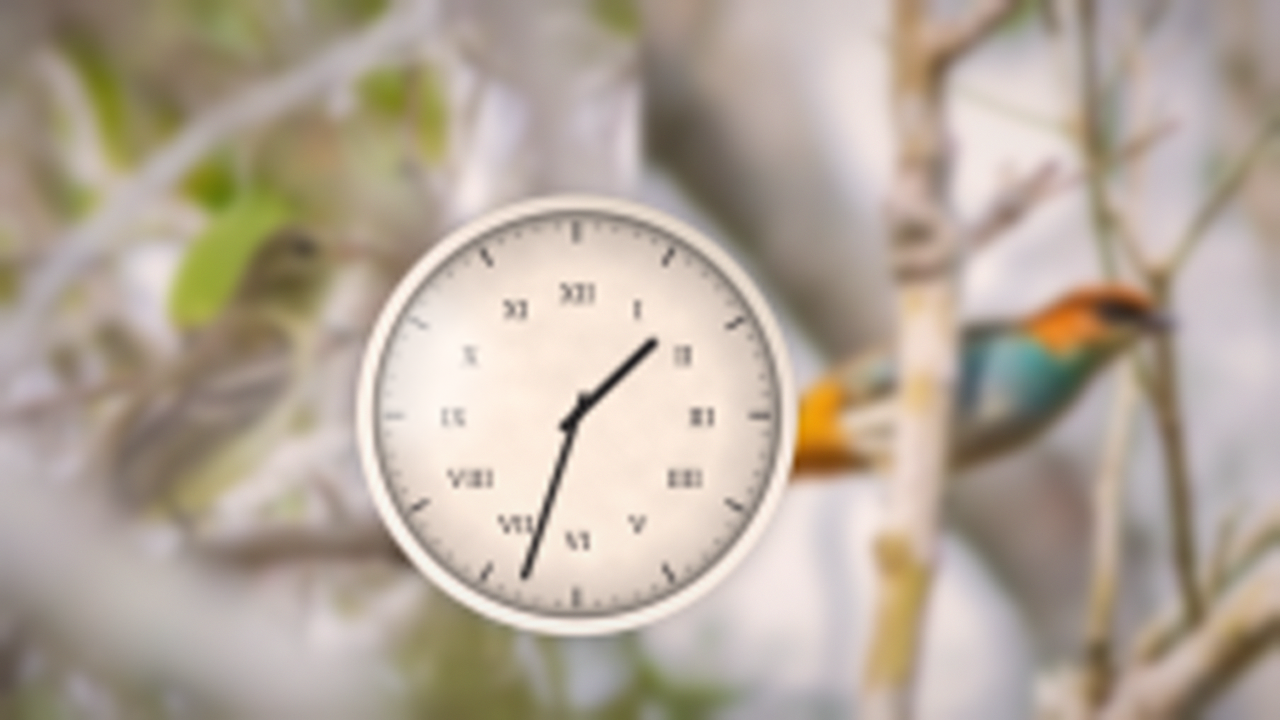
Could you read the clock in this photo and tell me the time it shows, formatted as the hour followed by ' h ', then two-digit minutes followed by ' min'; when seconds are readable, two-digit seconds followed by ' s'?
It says 1 h 33 min
